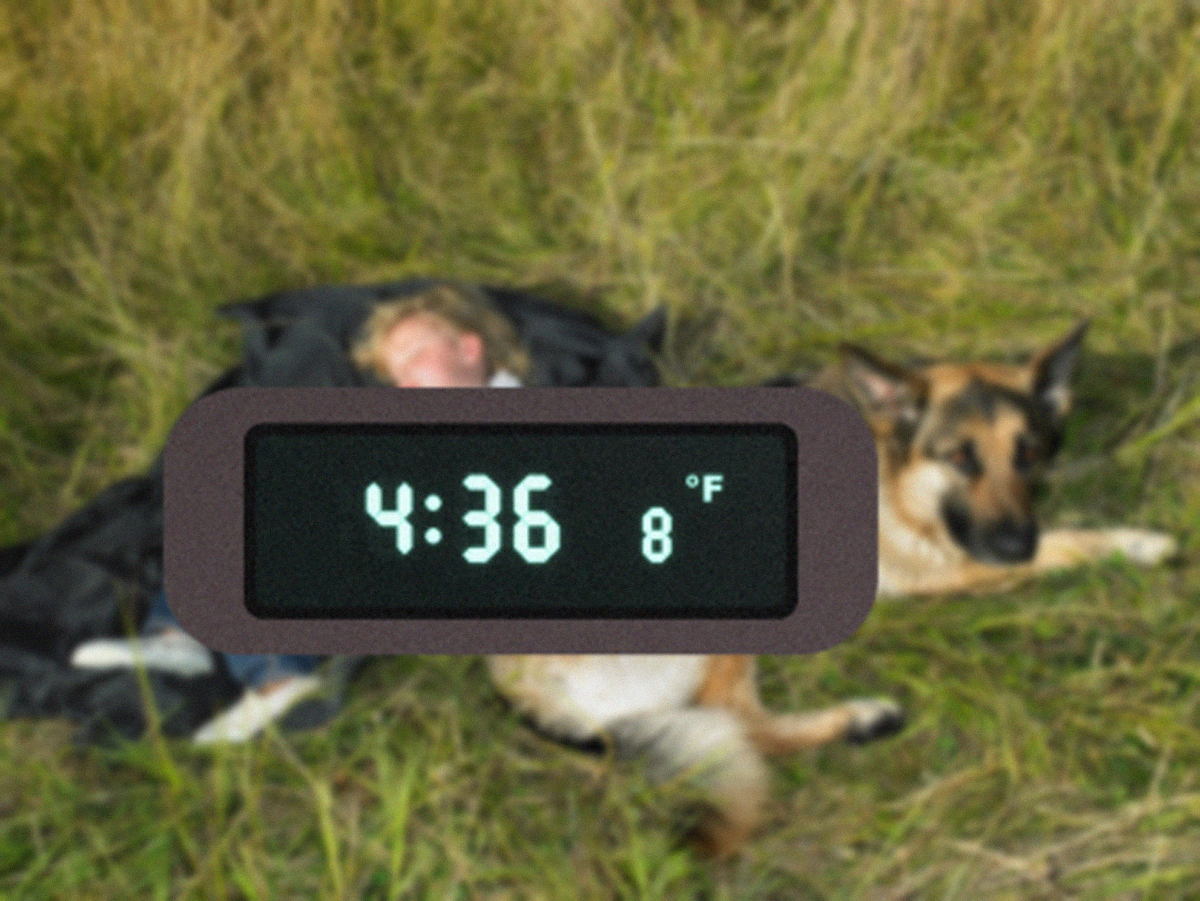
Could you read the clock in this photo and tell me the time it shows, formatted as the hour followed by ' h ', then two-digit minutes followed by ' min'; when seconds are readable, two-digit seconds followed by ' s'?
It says 4 h 36 min
